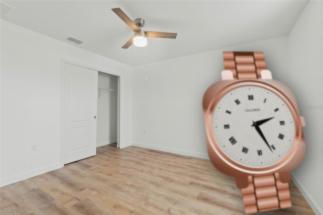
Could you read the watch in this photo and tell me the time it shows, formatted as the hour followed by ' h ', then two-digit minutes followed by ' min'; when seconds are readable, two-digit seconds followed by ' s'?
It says 2 h 26 min
